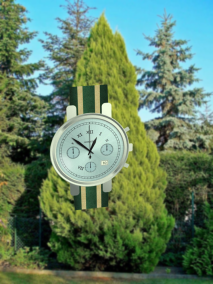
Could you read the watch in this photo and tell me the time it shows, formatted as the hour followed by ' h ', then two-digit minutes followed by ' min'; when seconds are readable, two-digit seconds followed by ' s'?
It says 12 h 52 min
